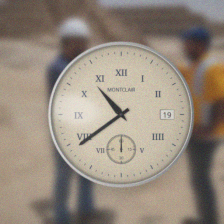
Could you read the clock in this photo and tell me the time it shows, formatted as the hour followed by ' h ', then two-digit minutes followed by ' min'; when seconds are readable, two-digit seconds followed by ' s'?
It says 10 h 39 min
